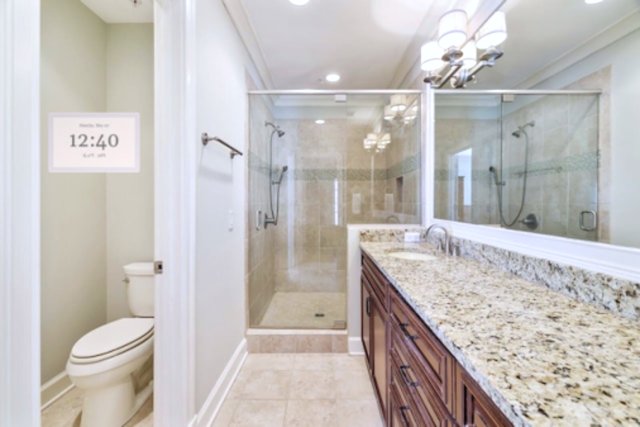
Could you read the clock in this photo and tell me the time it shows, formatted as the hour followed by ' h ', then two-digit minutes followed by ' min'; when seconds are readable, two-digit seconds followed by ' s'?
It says 12 h 40 min
